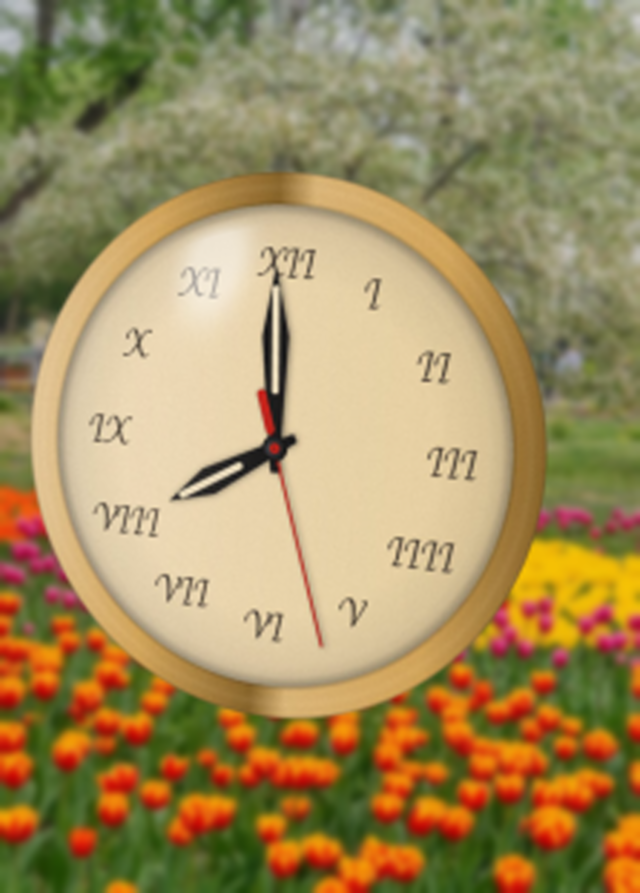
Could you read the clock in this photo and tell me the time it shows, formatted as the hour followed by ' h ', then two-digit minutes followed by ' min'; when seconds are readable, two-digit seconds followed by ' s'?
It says 7 h 59 min 27 s
